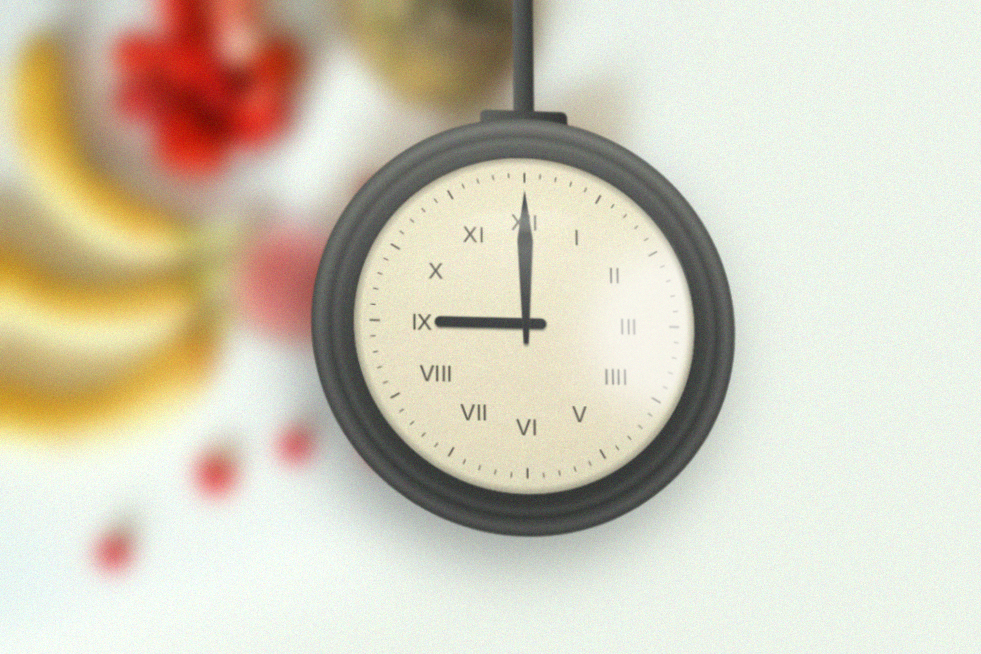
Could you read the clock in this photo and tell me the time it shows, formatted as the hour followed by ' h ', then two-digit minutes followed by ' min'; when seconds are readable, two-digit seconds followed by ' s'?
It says 9 h 00 min
